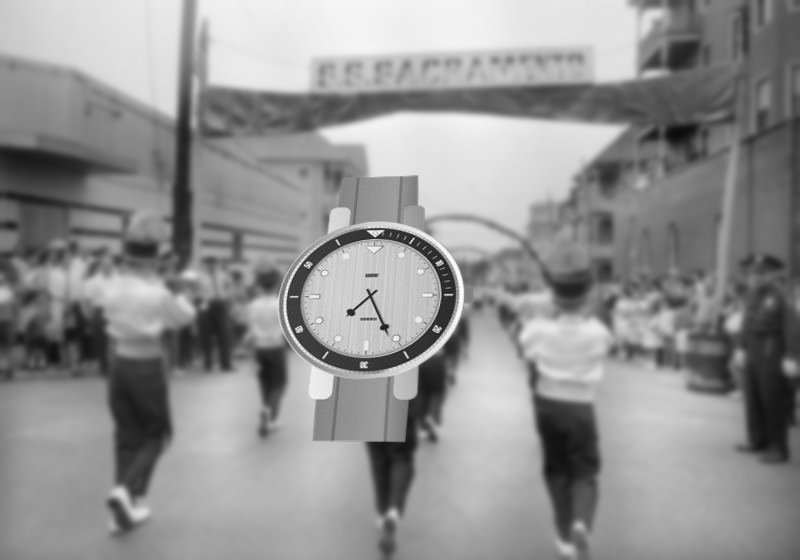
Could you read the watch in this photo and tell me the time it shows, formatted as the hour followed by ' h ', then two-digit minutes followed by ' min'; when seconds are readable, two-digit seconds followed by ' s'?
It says 7 h 26 min
